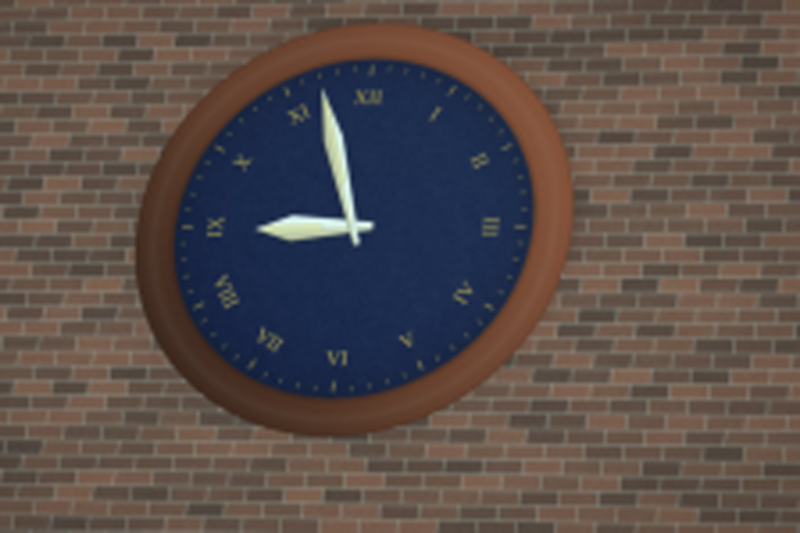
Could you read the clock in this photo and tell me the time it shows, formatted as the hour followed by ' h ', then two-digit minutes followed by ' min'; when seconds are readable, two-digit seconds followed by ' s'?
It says 8 h 57 min
